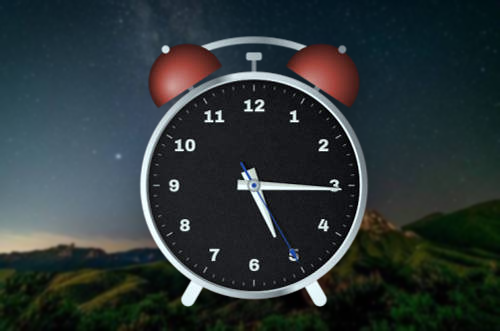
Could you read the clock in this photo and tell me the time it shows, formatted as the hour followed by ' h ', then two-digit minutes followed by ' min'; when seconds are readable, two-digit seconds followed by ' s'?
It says 5 h 15 min 25 s
